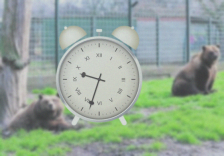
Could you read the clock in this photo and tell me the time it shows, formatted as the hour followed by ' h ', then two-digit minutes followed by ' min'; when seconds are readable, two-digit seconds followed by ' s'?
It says 9 h 33 min
